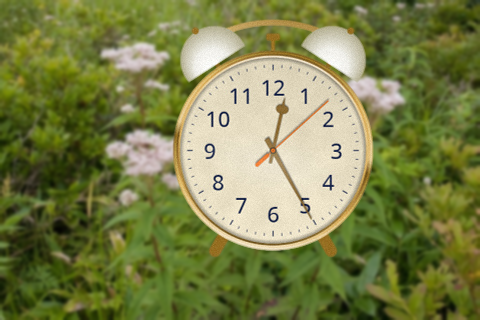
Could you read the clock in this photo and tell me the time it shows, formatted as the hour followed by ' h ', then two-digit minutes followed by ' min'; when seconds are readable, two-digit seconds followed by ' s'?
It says 12 h 25 min 08 s
